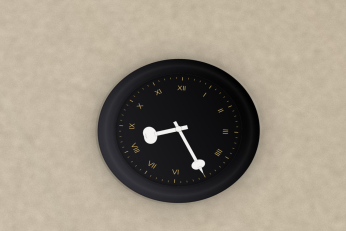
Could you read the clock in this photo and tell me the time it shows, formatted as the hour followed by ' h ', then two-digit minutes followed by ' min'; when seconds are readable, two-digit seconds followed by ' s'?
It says 8 h 25 min
